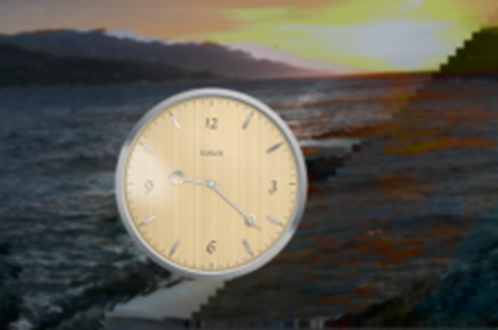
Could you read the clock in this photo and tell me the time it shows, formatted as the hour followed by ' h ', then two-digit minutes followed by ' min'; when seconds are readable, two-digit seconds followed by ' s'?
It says 9 h 22 min
